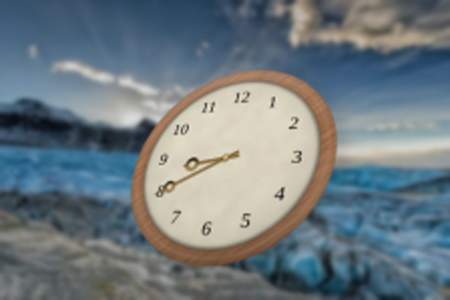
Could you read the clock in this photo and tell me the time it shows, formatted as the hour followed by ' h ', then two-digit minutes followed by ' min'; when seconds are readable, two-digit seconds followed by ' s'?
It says 8 h 40 min
